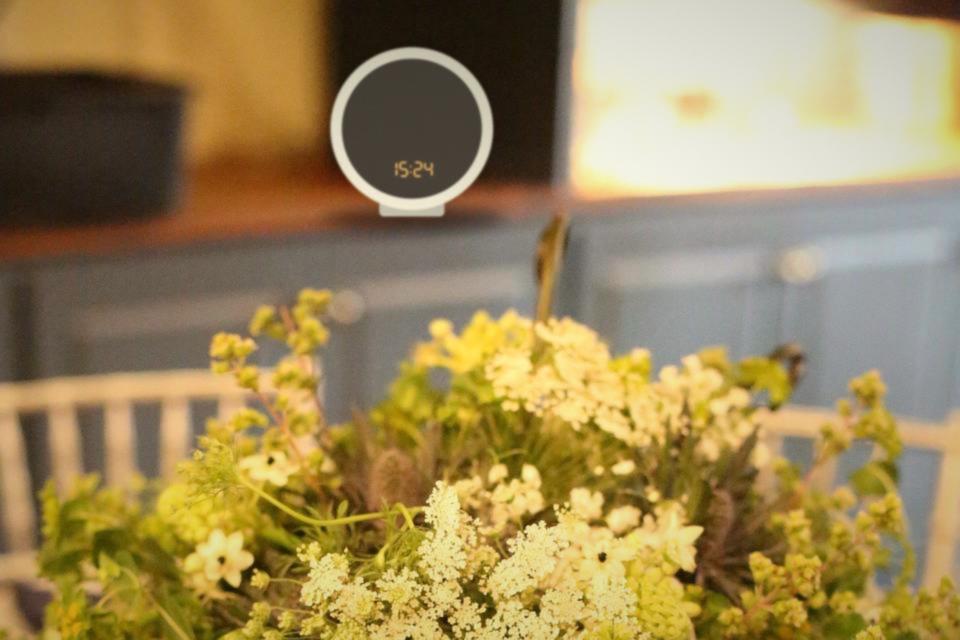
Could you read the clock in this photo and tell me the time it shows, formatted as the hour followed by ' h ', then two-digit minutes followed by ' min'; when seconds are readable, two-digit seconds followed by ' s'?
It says 15 h 24 min
